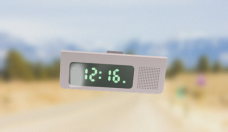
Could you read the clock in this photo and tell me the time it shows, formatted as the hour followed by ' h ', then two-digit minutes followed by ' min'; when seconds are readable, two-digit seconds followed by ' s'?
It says 12 h 16 min
